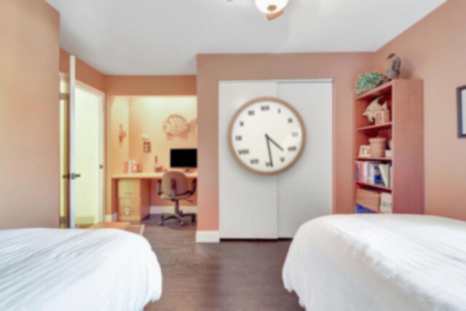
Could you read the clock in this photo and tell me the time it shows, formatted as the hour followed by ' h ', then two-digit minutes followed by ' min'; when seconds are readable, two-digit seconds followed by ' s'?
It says 4 h 29 min
